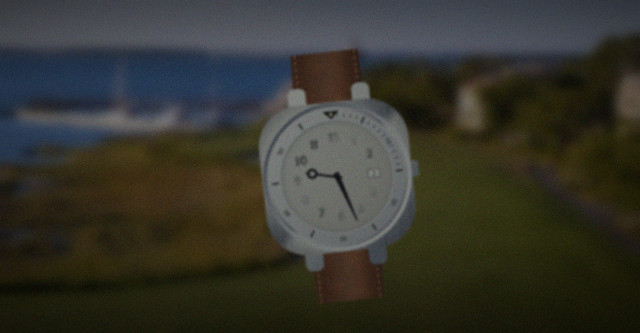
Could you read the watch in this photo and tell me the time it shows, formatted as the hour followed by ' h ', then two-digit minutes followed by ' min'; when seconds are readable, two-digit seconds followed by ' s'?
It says 9 h 27 min
